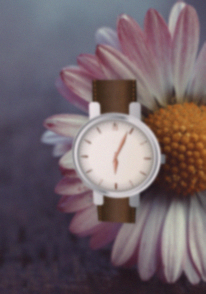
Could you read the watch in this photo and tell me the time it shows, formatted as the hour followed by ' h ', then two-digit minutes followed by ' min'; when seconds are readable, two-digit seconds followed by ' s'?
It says 6 h 04 min
